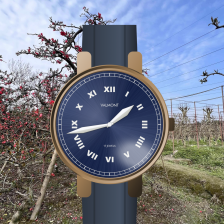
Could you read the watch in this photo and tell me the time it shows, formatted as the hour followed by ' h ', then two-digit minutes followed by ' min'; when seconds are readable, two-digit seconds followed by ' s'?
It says 1 h 43 min
